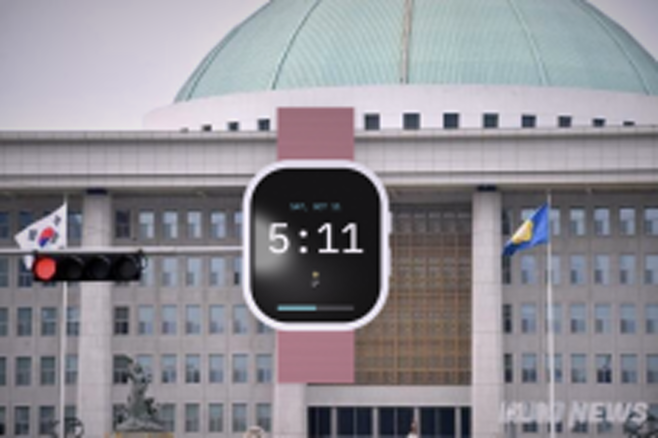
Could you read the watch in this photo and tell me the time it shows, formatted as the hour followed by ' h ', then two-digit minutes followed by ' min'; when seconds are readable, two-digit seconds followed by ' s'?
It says 5 h 11 min
